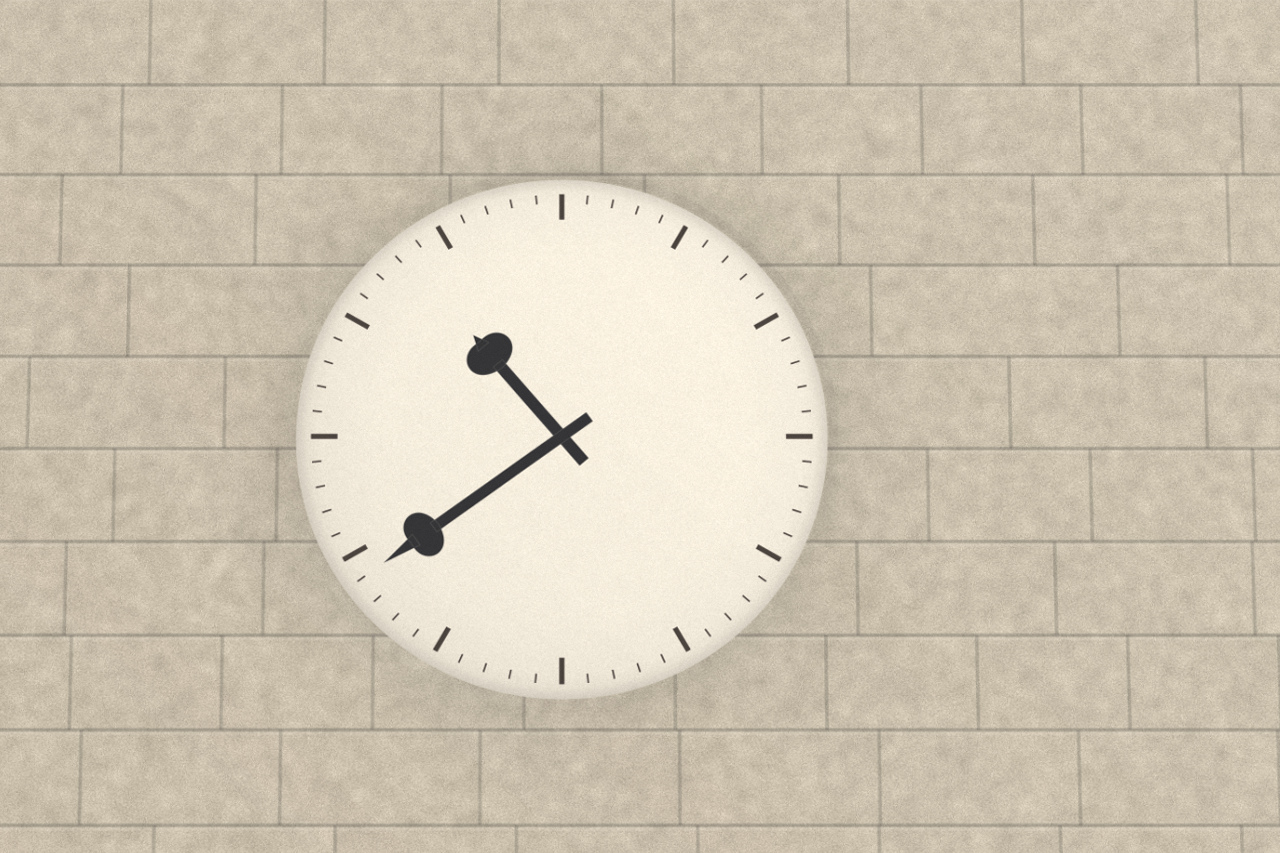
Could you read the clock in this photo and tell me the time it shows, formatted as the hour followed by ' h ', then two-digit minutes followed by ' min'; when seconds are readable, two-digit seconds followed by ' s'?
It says 10 h 39 min
